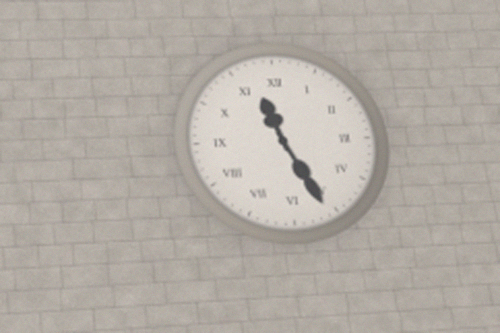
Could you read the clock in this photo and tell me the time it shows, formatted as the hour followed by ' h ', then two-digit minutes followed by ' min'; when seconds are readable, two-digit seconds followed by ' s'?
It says 11 h 26 min
